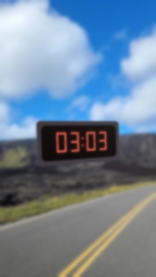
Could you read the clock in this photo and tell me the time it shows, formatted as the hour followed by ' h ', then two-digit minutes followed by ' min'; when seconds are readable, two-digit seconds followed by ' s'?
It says 3 h 03 min
